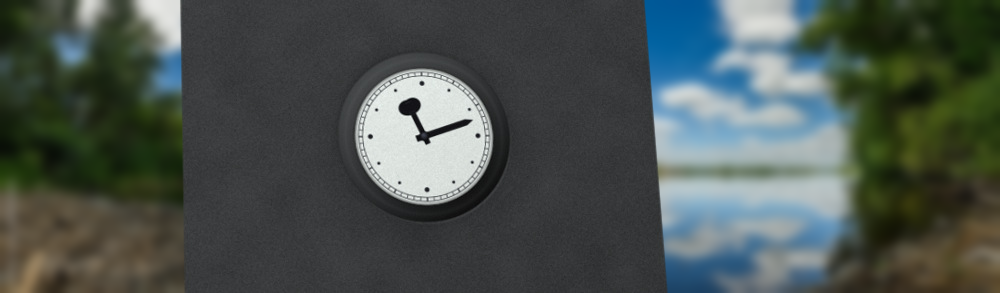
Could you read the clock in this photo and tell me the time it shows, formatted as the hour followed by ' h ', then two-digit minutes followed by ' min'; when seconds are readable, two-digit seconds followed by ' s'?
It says 11 h 12 min
